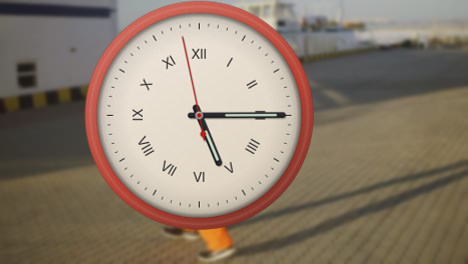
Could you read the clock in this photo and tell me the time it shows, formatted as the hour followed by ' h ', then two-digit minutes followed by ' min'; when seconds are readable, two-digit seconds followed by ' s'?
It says 5 h 14 min 58 s
